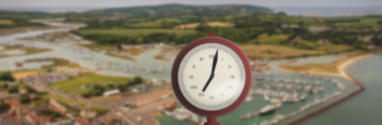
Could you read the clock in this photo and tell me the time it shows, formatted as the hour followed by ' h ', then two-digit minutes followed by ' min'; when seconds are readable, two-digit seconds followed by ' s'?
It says 7 h 02 min
